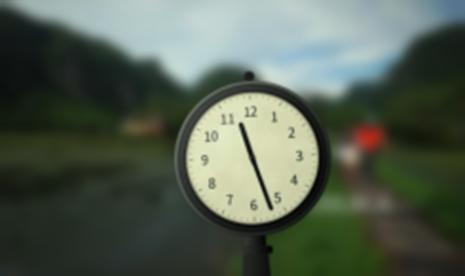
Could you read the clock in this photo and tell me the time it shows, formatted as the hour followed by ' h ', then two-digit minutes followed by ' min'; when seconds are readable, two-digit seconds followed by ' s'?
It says 11 h 27 min
